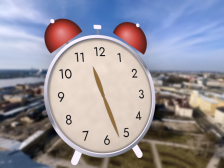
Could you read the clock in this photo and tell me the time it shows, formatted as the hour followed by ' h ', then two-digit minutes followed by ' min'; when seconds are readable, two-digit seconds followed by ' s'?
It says 11 h 27 min
